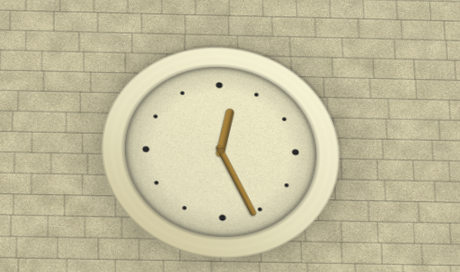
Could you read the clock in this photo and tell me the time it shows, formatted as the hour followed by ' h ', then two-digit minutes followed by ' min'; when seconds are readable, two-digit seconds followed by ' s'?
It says 12 h 26 min
